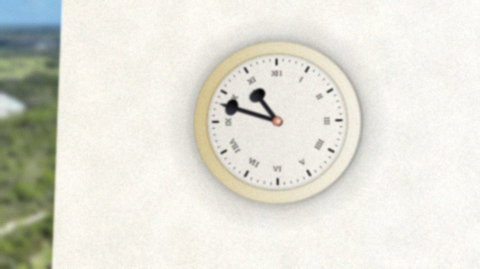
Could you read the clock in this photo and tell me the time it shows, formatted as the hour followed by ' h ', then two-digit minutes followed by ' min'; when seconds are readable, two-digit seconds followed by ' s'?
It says 10 h 48 min
